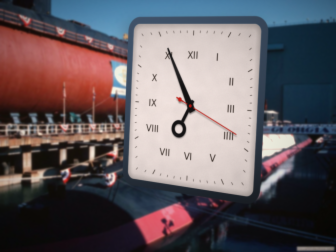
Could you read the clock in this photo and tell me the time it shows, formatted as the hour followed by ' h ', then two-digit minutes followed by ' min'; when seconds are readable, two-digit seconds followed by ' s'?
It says 6 h 55 min 19 s
